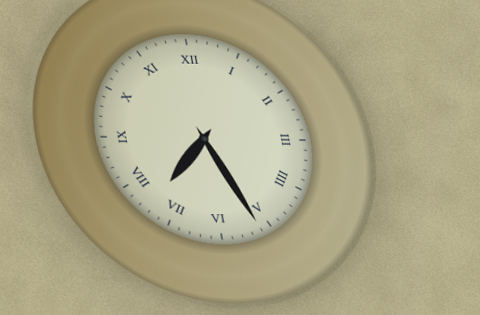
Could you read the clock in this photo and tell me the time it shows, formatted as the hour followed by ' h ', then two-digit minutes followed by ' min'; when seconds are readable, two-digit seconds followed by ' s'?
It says 7 h 26 min
